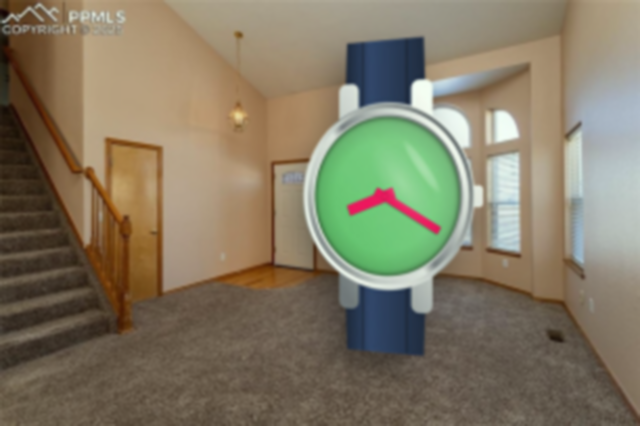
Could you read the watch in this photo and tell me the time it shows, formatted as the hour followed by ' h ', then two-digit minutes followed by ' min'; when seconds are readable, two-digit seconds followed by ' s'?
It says 8 h 20 min
